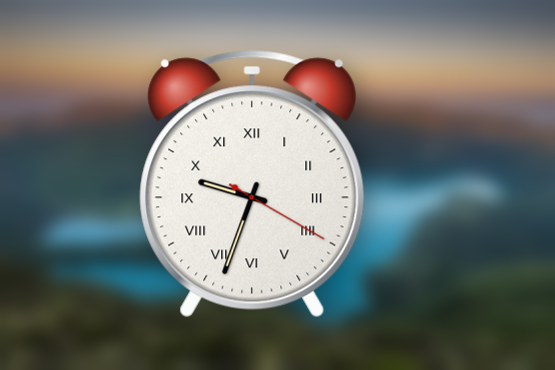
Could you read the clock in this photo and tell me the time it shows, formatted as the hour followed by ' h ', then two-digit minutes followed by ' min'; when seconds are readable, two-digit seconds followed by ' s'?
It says 9 h 33 min 20 s
